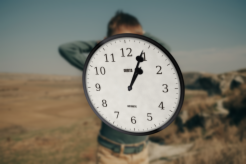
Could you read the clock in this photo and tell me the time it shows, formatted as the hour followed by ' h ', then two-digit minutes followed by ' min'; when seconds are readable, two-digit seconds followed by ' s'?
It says 1 h 04 min
